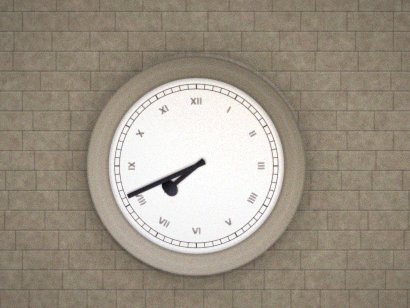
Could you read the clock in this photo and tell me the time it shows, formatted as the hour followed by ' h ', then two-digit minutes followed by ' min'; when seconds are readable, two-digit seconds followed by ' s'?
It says 7 h 41 min
